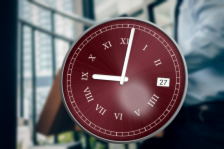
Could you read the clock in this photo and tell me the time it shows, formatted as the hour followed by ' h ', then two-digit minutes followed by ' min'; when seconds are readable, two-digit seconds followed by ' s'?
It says 9 h 01 min
